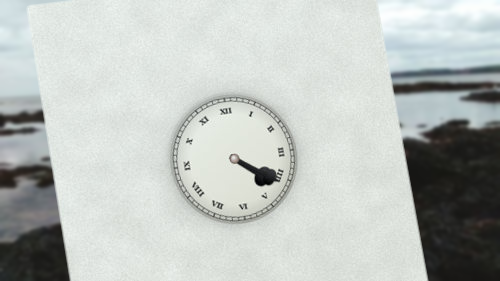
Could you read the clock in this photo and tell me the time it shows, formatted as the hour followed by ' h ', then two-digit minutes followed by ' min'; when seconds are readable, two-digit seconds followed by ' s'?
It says 4 h 21 min
